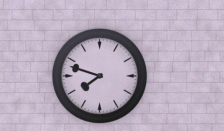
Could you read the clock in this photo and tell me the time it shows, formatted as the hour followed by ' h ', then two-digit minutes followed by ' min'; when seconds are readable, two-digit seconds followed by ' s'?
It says 7 h 48 min
